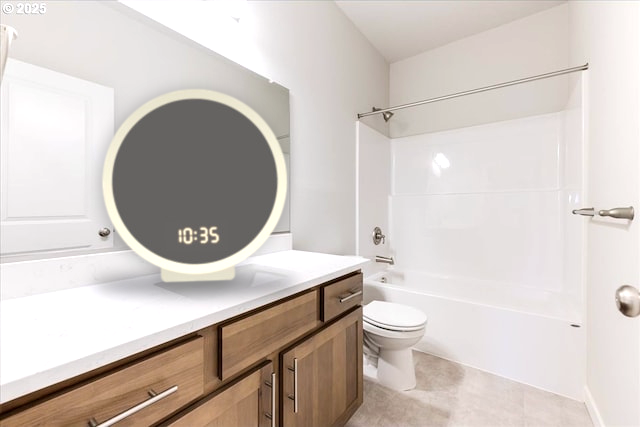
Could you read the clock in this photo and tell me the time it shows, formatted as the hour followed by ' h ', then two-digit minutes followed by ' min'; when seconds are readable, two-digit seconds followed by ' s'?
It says 10 h 35 min
